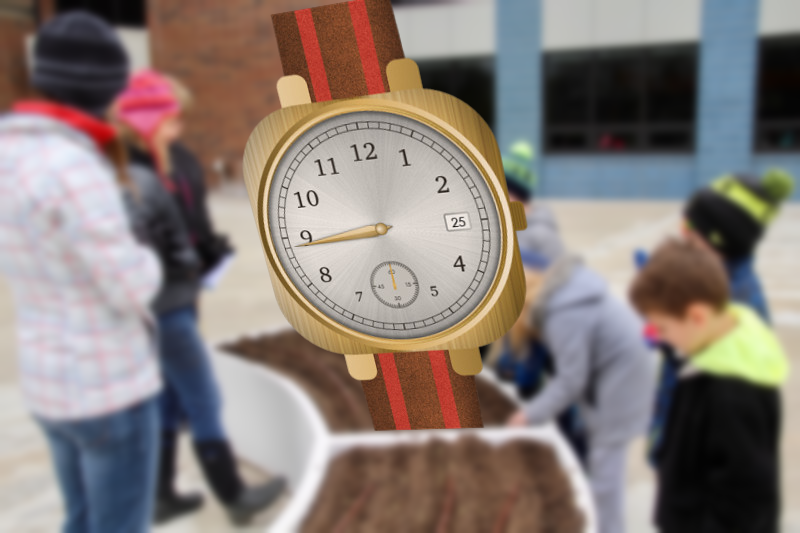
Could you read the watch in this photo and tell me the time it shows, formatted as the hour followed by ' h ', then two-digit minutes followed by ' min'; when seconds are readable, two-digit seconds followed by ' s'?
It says 8 h 44 min
